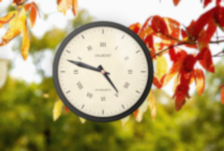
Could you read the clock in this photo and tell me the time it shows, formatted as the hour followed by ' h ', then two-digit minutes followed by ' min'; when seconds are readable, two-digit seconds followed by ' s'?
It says 4 h 48 min
